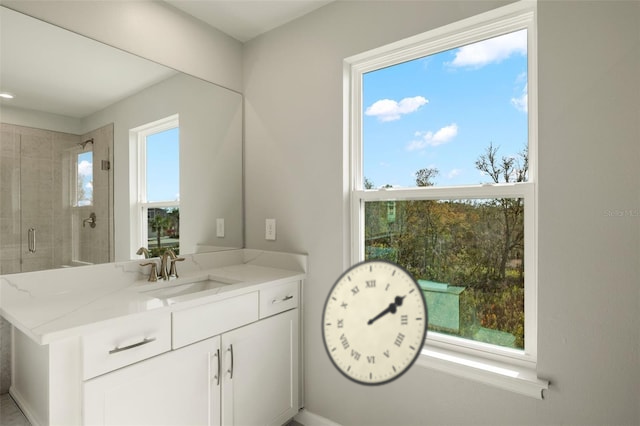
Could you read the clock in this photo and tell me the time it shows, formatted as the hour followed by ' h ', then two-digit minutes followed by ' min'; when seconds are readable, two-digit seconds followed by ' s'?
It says 2 h 10 min
